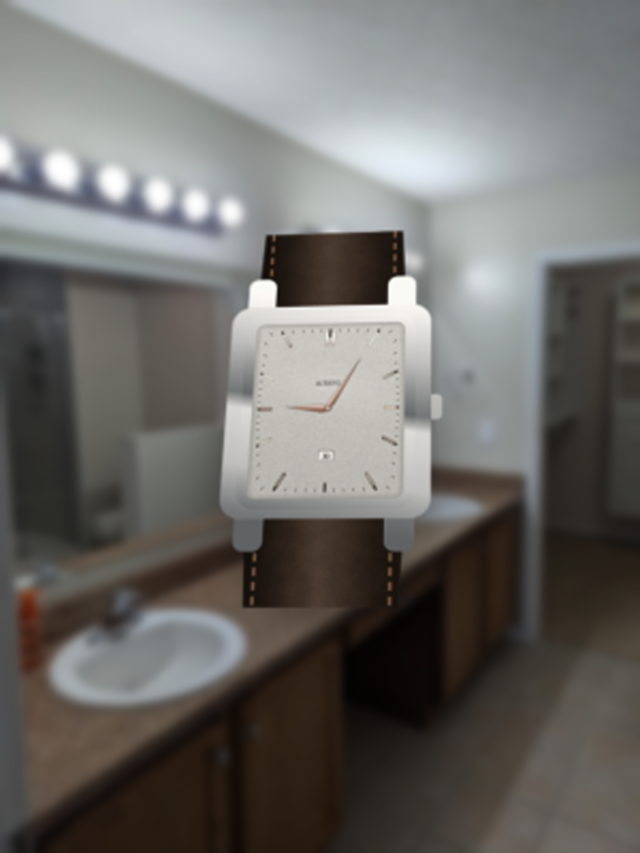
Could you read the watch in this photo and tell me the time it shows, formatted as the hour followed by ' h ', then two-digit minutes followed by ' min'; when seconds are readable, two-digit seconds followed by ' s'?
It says 9 h 05 min
